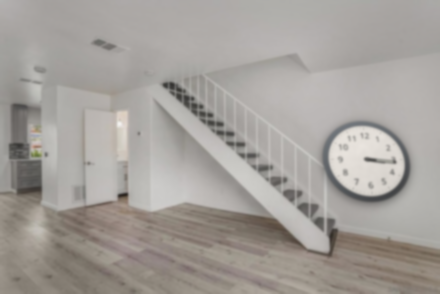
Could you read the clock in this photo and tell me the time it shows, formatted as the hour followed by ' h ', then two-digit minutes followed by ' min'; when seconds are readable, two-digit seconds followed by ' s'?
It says 3 h 16 min
